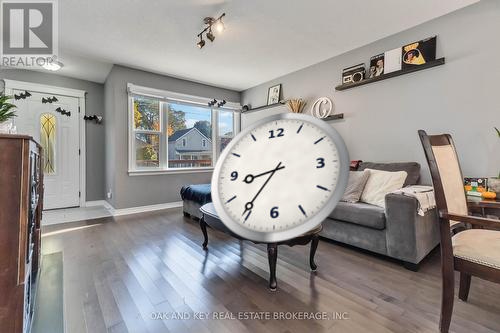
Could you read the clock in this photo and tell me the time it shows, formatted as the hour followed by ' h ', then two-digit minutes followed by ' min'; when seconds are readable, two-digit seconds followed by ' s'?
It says 8 h 36 min
